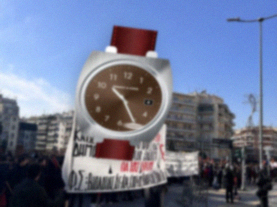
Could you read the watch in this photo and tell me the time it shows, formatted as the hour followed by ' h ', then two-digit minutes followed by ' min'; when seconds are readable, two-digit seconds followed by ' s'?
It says 10 h 25 min
